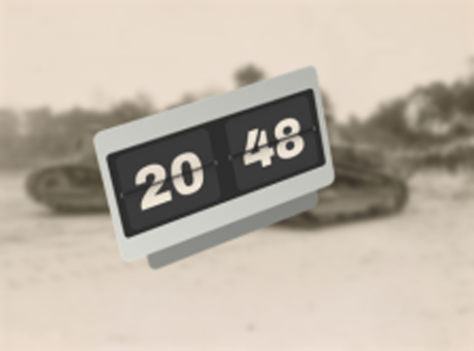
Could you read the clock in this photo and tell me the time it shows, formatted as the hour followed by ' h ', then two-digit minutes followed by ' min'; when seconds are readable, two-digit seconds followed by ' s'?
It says 20 h 48 min
